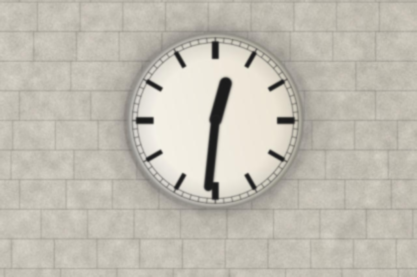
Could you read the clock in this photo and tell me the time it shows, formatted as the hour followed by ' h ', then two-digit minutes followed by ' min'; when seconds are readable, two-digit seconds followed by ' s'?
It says 12 h 31 min
